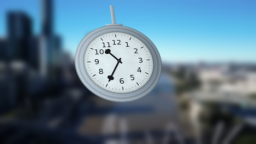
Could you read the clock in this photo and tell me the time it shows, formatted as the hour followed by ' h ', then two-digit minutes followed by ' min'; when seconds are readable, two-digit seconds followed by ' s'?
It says 10 h 35 min
